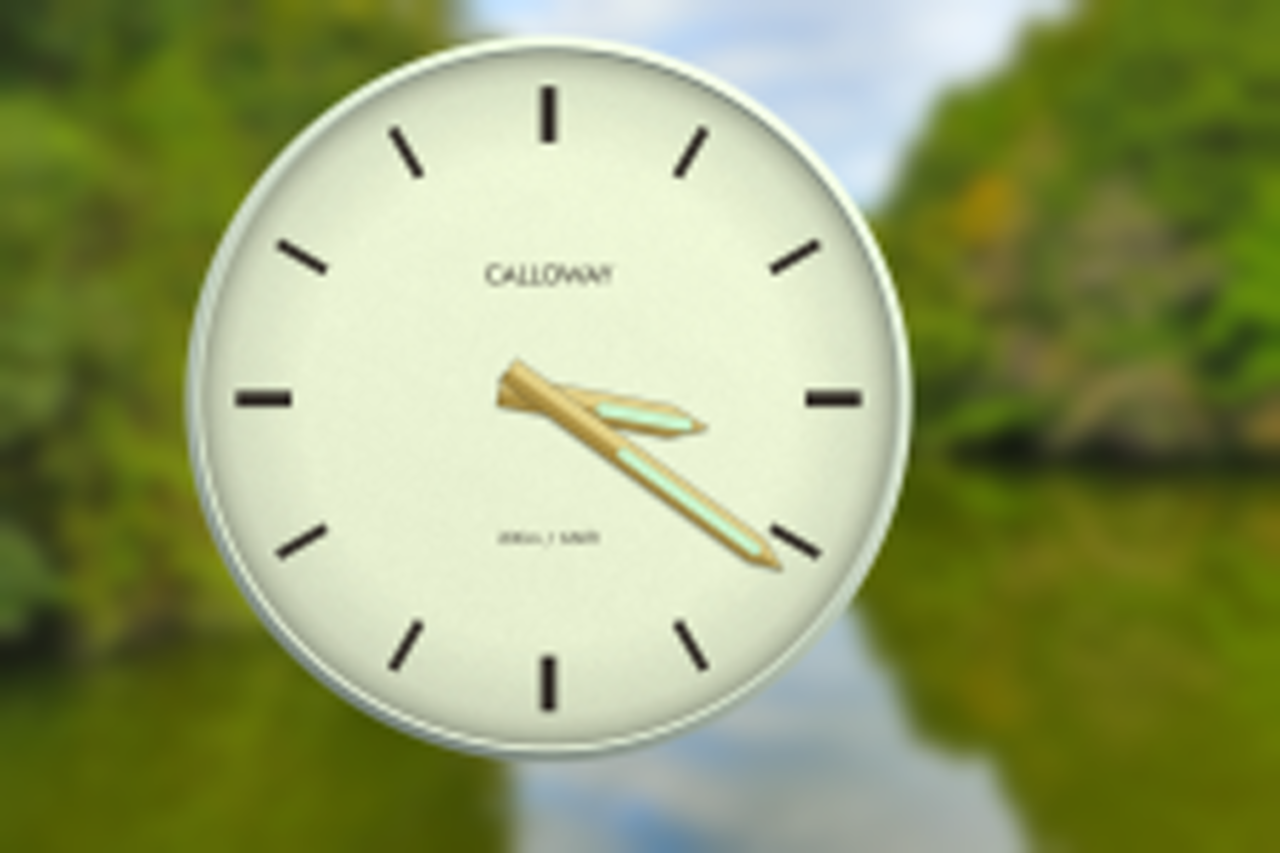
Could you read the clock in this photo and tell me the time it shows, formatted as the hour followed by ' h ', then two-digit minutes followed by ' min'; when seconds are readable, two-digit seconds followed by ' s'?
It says 3 h 21 min
